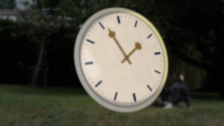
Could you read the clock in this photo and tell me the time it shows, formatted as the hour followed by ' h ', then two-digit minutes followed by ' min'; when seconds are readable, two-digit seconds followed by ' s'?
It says 1 h 56 min
